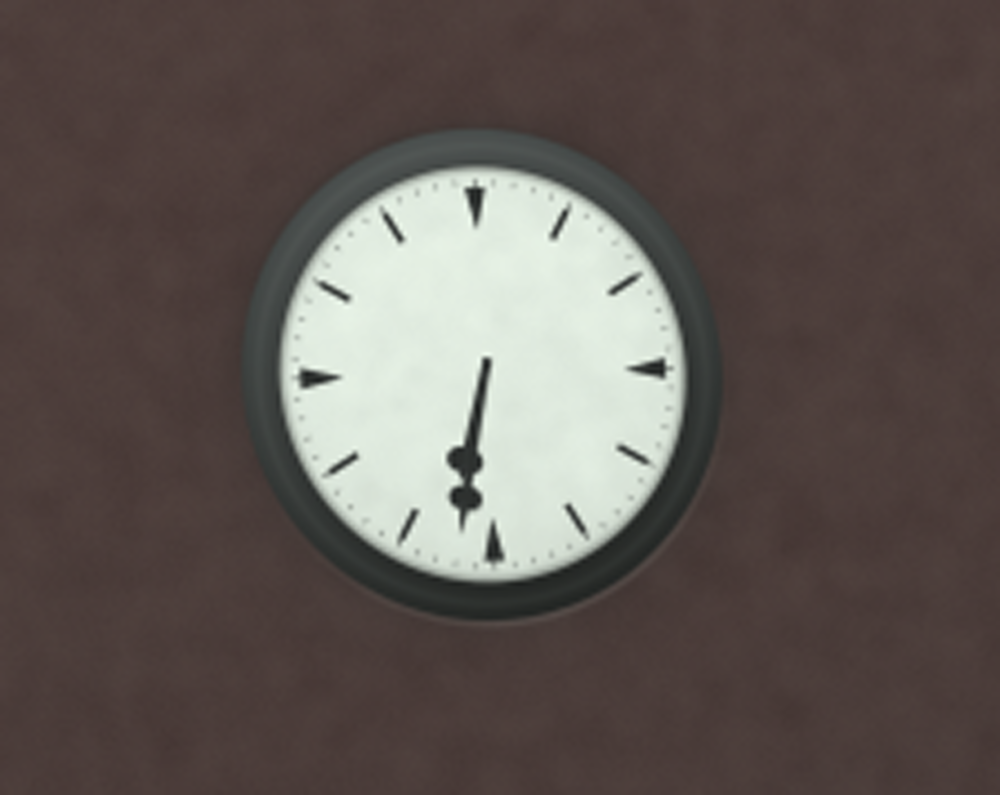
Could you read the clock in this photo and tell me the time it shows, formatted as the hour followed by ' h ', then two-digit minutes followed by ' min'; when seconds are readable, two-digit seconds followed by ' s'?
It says 6 h 32 min
